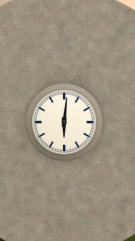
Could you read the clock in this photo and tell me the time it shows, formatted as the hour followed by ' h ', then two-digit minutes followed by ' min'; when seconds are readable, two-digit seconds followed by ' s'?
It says 6 h 01 min
